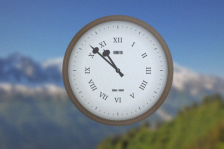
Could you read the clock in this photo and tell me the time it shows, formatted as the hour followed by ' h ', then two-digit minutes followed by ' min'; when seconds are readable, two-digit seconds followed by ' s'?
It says 10 h 52 min
